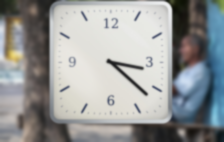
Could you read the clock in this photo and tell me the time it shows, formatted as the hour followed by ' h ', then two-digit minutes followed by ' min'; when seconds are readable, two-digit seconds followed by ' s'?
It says 3 h 22 min
